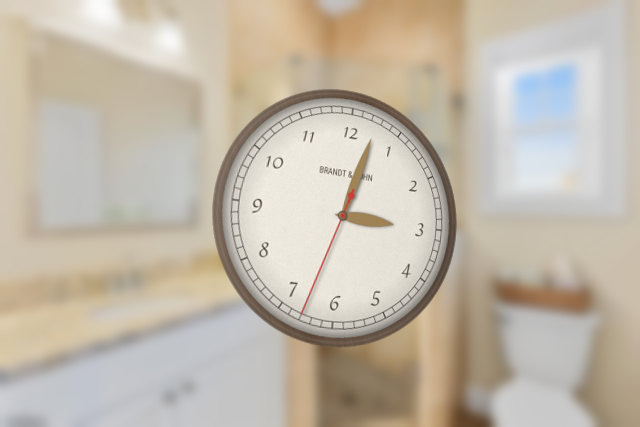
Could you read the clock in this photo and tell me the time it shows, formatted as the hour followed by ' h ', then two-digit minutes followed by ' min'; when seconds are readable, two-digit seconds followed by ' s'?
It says 3 h 02 min 33 s
